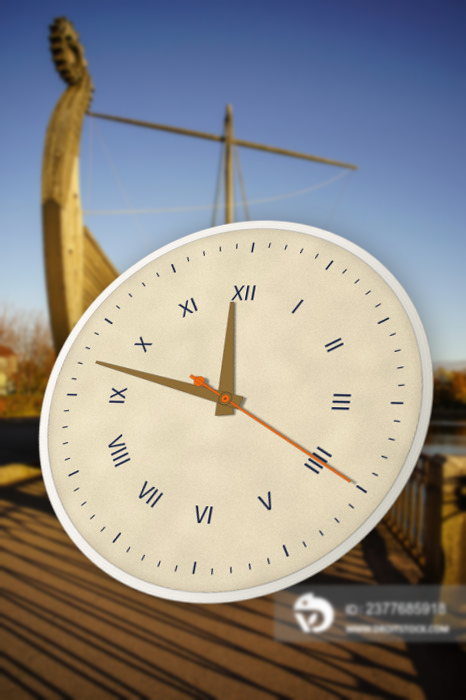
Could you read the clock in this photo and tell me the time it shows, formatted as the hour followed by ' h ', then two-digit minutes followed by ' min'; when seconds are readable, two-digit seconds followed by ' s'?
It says 11 h 47 min 20 s
